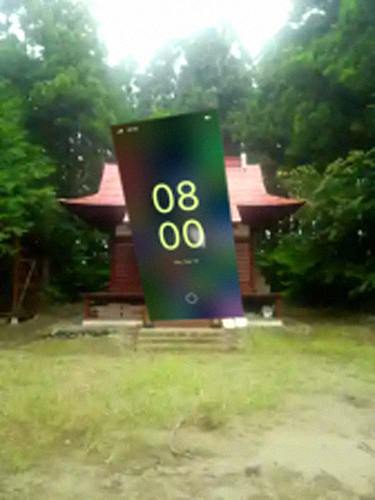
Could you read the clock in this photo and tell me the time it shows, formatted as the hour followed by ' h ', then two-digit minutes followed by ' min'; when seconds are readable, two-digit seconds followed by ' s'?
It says 8 h 00 min
